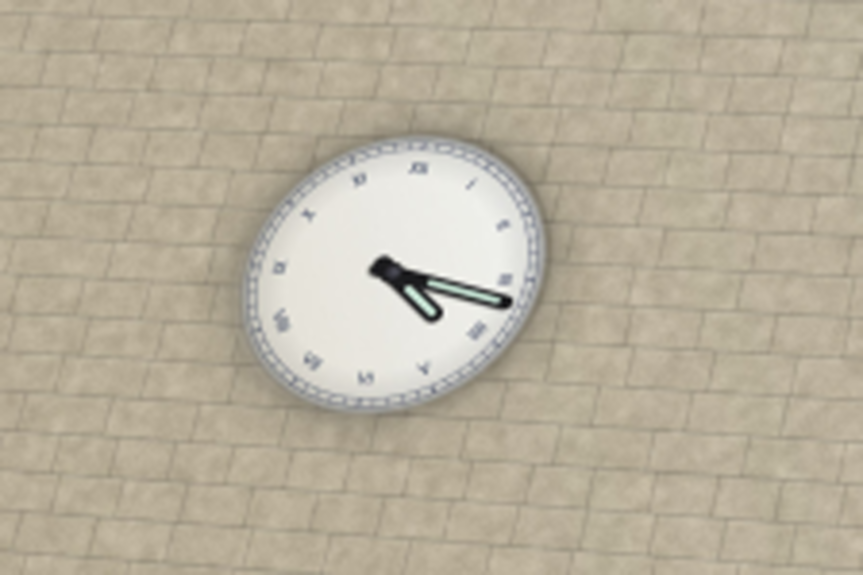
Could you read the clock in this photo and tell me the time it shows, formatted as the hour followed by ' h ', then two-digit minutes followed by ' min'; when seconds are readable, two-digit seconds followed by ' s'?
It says 4 h 17 min
